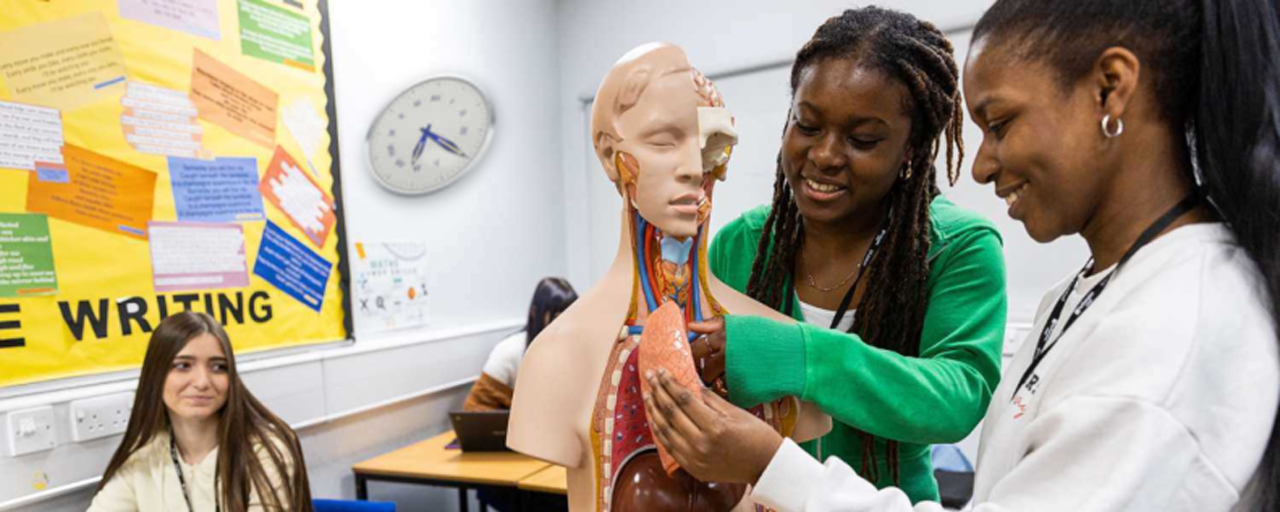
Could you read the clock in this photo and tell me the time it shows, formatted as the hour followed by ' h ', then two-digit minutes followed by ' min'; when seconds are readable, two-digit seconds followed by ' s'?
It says 6 h 20 min
